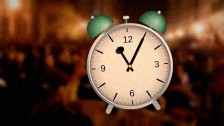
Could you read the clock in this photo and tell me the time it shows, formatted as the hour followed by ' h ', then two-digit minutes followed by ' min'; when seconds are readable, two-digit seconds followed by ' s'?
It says 11 h 05 min
